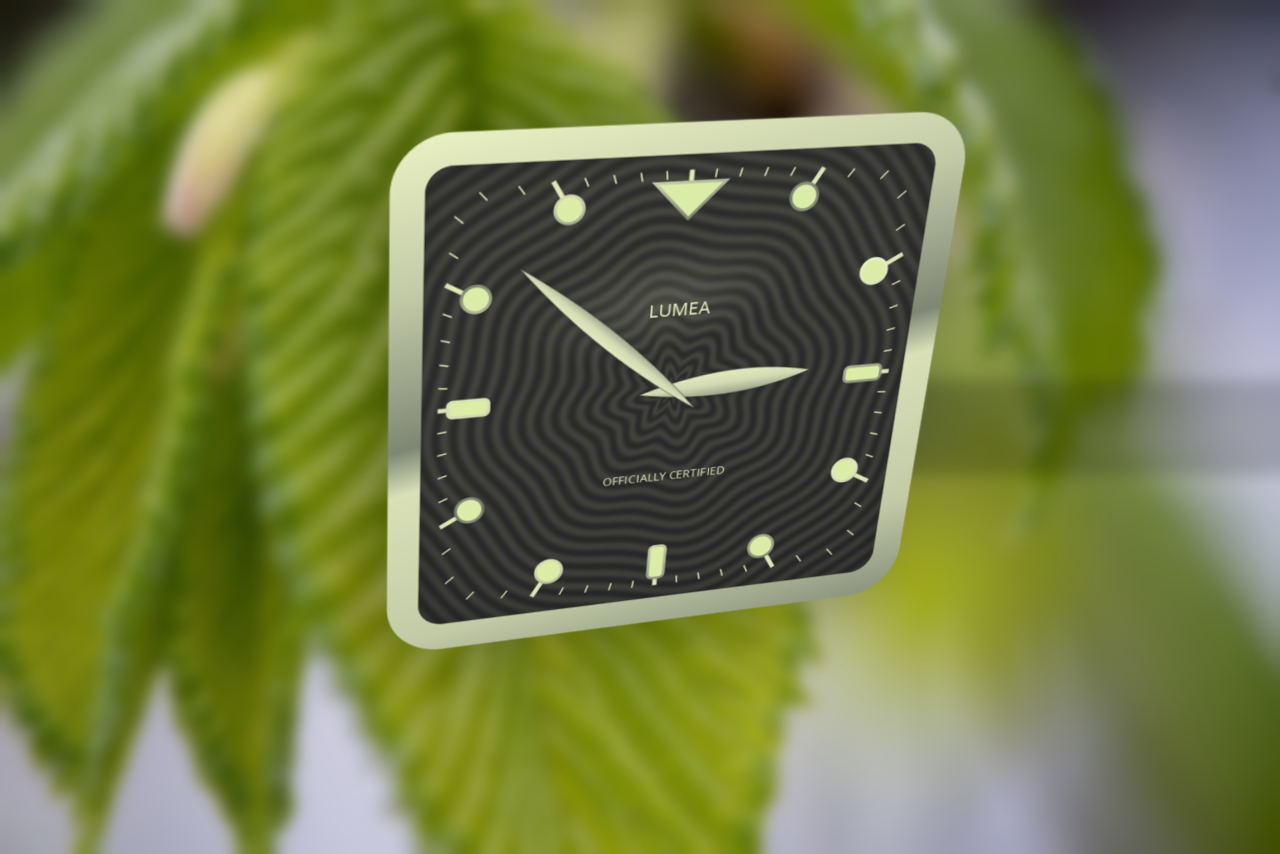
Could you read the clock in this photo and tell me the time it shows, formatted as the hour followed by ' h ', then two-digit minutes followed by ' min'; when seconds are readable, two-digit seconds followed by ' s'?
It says 2 h 52 min
